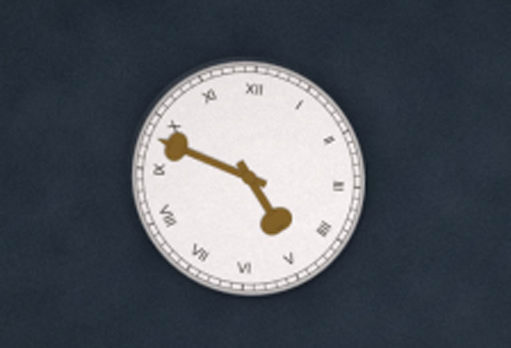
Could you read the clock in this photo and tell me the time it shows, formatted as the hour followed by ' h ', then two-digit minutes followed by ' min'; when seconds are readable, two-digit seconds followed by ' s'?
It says 4 h 48 min
